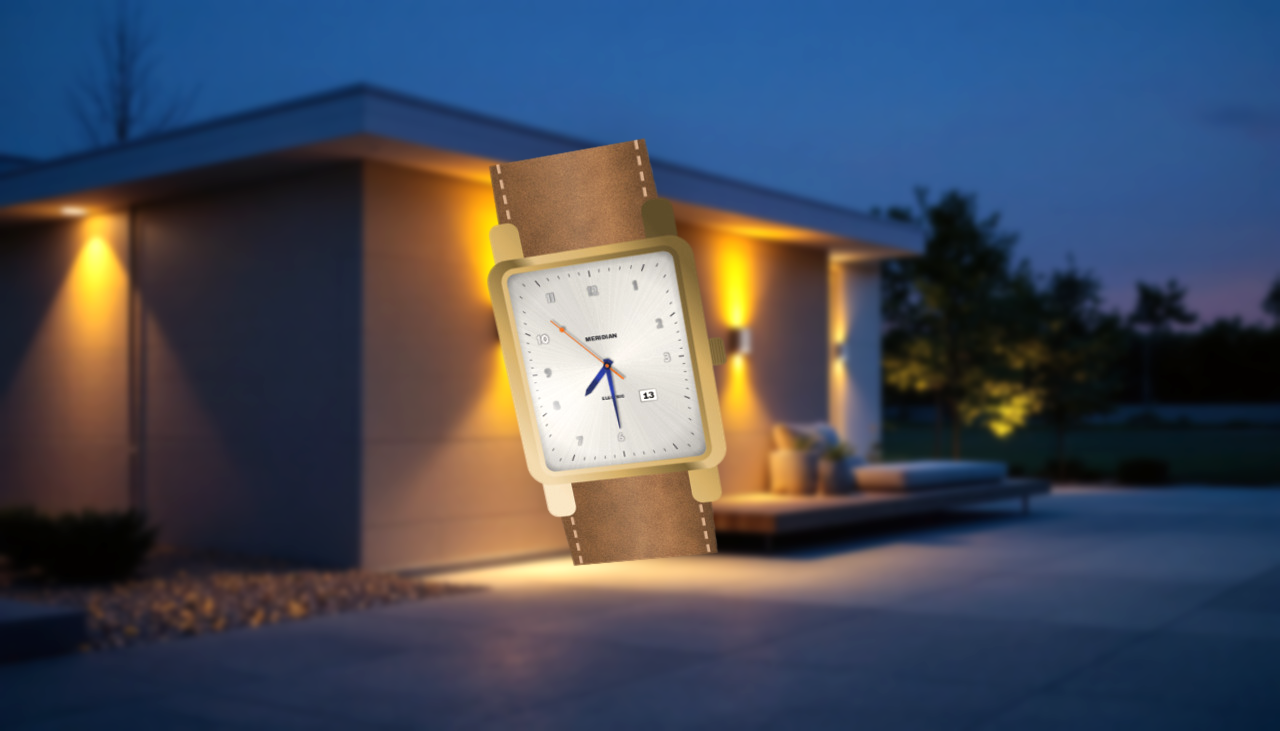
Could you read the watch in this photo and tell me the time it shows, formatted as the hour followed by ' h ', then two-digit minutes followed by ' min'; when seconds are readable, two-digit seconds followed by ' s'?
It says 7 h 29 min 53 s
